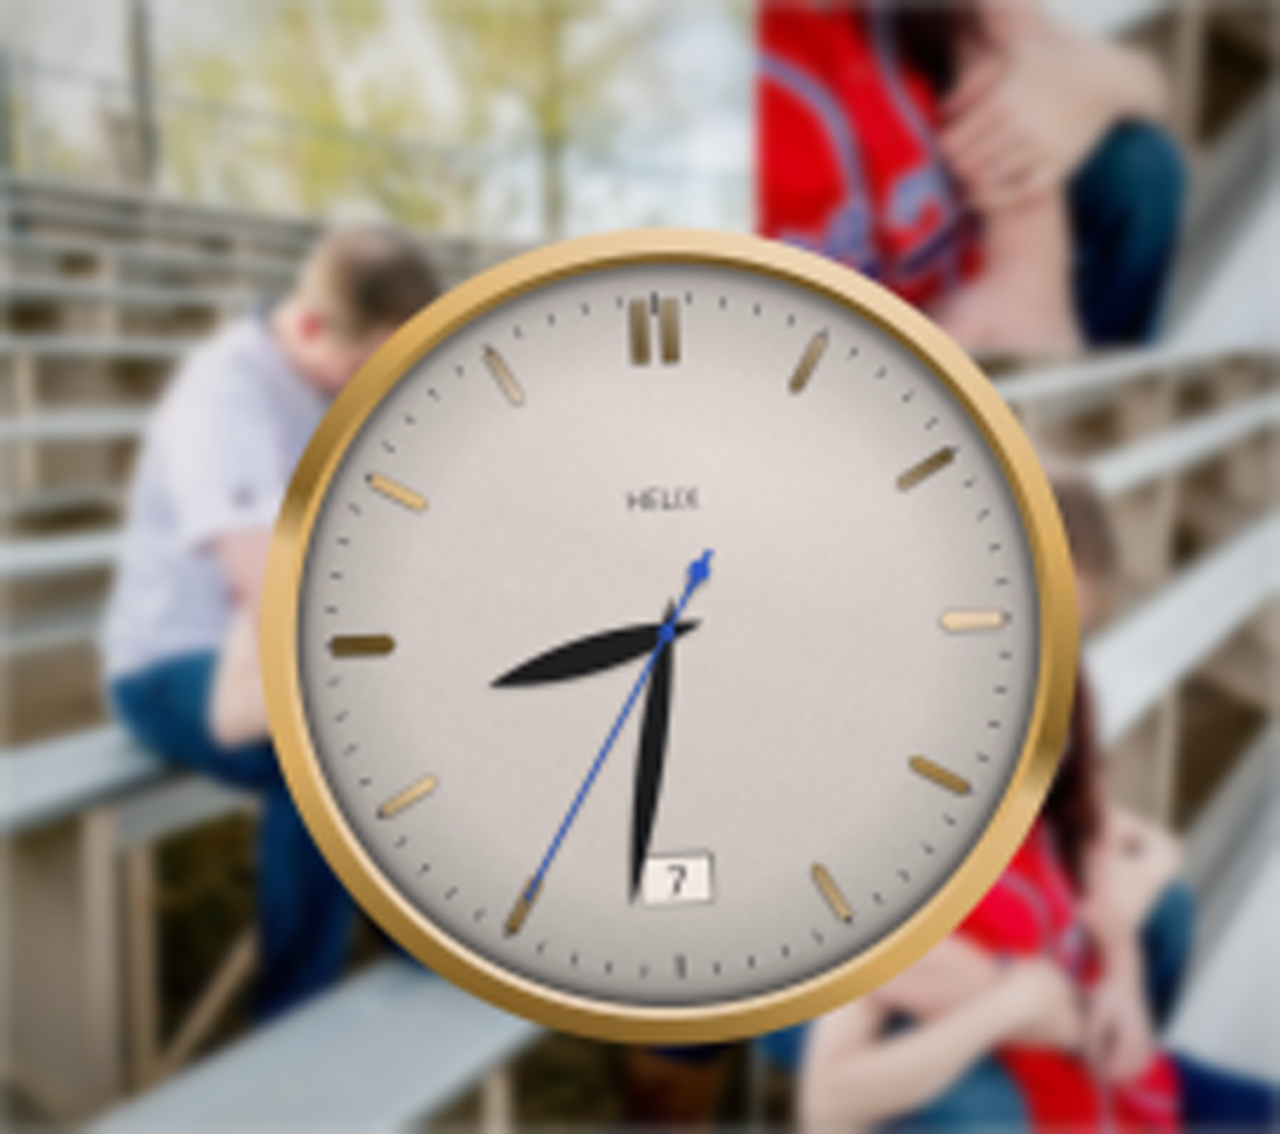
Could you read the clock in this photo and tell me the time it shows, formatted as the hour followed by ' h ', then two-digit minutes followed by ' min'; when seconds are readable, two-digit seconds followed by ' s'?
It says 8 h 31 min 35 s
